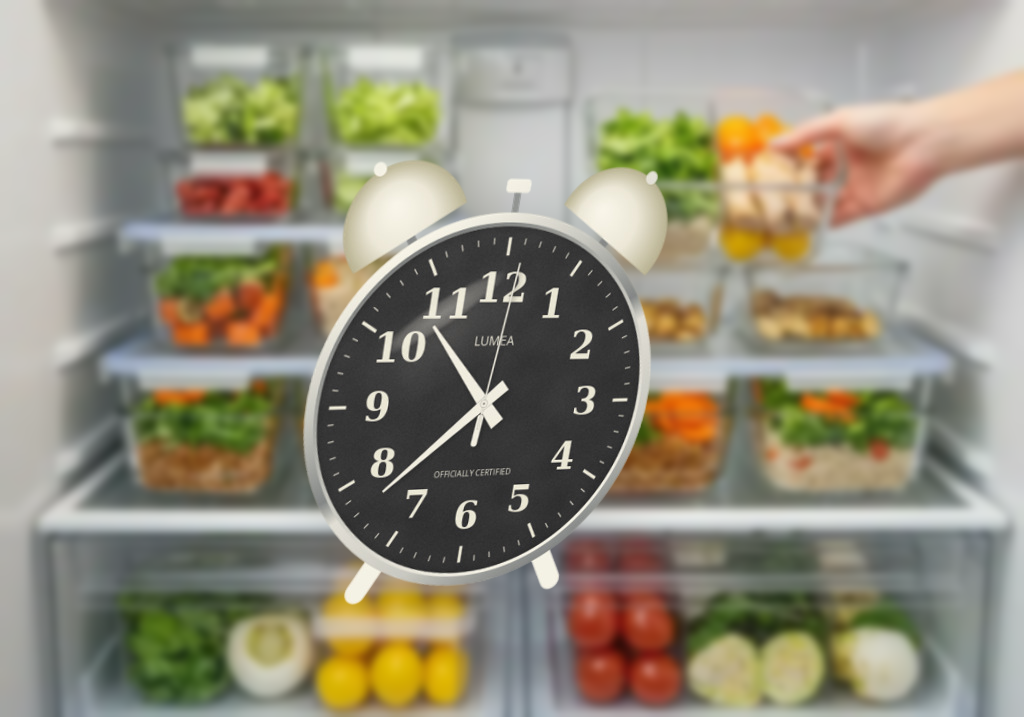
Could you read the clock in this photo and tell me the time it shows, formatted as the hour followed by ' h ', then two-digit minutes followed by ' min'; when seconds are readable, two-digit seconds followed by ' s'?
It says 10 h 38 min 01 s
